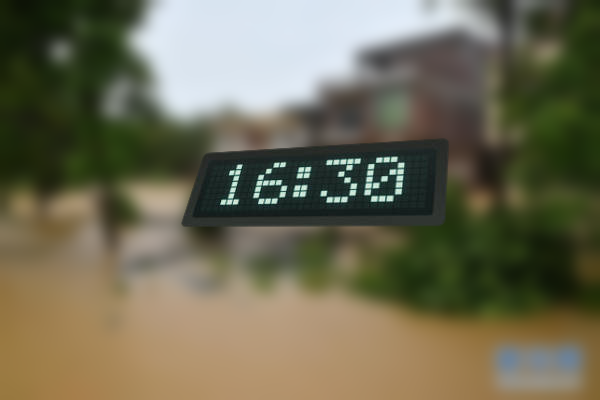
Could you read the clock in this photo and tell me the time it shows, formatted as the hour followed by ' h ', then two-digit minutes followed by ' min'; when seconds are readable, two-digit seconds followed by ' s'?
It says 16 h 30 min
